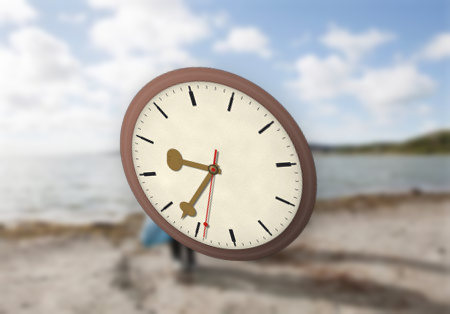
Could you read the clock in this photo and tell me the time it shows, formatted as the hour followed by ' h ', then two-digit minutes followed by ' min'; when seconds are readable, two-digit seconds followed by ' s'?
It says 9 h 37 min 34 s
